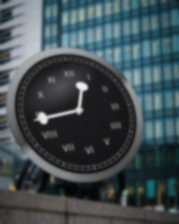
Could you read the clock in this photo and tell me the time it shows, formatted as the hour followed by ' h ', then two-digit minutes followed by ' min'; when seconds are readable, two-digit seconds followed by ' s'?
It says 12 h 44 min
